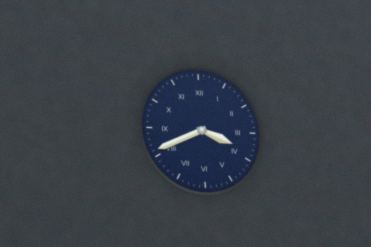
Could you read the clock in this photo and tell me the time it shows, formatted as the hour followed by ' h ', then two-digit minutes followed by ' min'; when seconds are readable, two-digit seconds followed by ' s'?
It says 3 h 41 min
